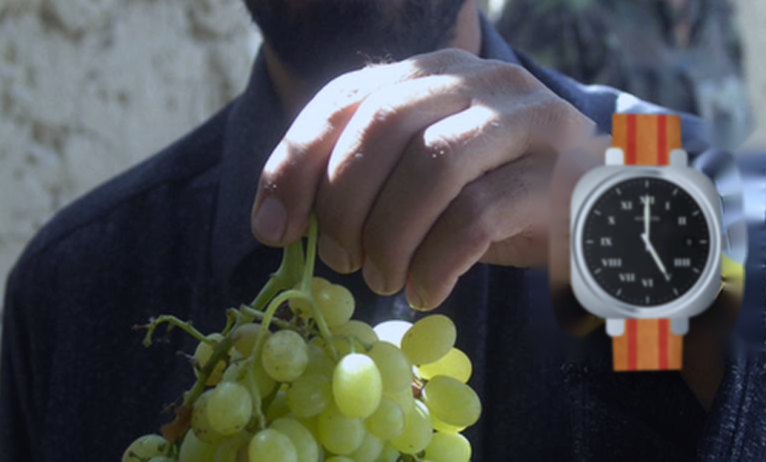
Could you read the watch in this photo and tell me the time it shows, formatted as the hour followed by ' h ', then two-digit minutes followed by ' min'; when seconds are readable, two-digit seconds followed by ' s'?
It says 5 h 00 min
